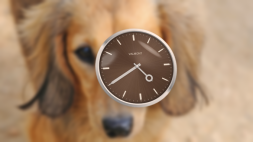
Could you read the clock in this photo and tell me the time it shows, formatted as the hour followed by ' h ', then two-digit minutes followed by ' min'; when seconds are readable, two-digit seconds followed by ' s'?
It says 4 h 40 min
